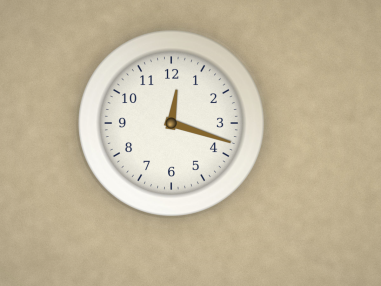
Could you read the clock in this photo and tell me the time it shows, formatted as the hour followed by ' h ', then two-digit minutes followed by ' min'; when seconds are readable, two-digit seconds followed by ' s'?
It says 12 h 18 min
